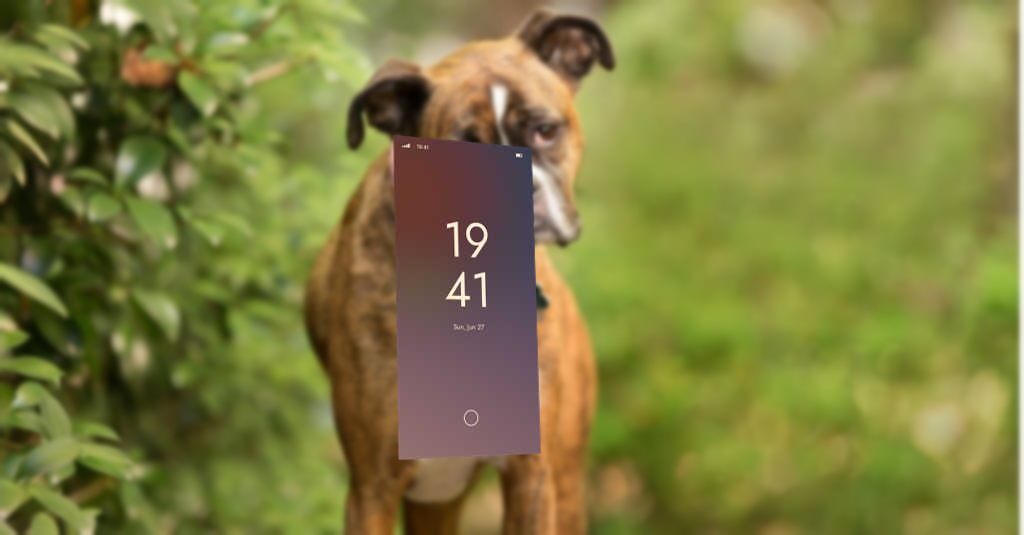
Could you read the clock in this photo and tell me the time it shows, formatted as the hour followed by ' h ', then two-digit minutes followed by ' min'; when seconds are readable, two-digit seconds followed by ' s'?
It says 19 h 41 min
